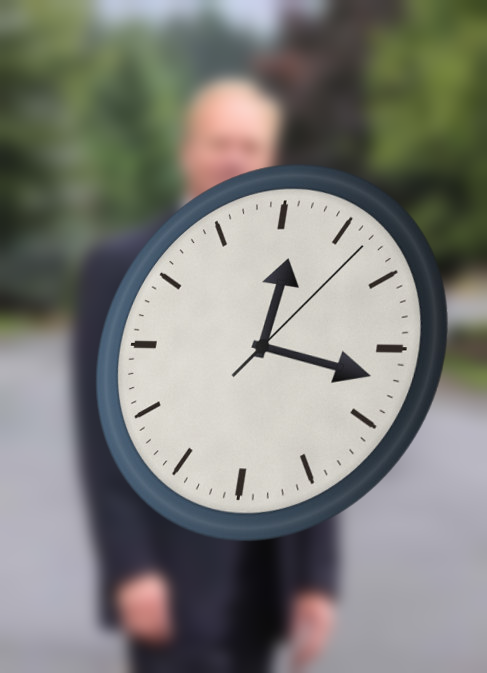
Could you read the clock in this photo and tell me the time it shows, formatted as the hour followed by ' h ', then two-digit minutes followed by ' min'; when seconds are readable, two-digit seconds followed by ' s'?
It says 12 h 17 min 07 s
